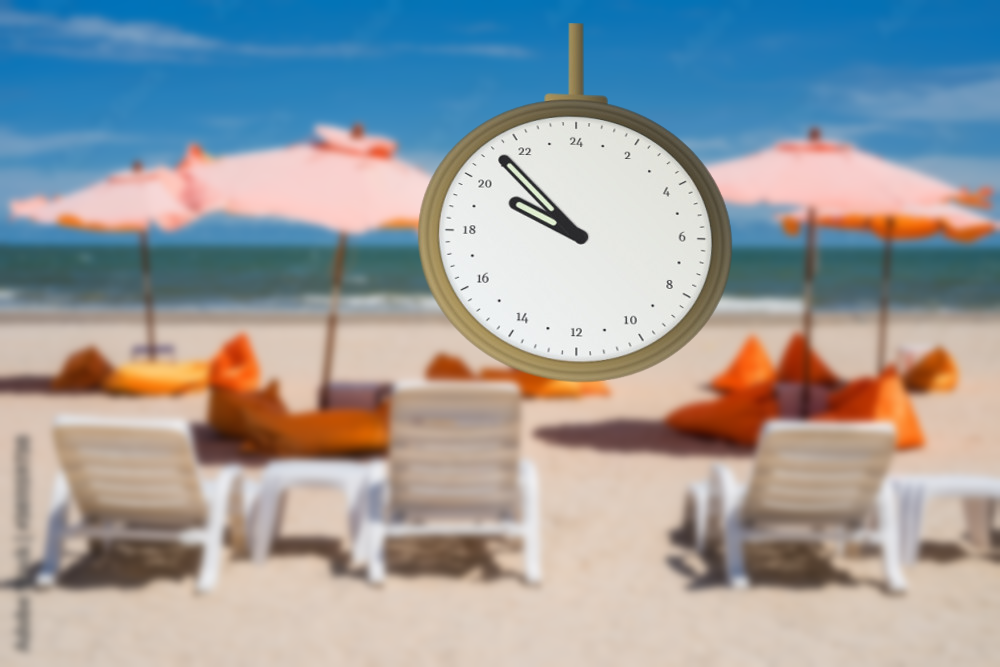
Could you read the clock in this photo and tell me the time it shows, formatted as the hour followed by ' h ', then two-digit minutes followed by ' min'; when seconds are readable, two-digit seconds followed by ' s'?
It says 19 h 53 min
